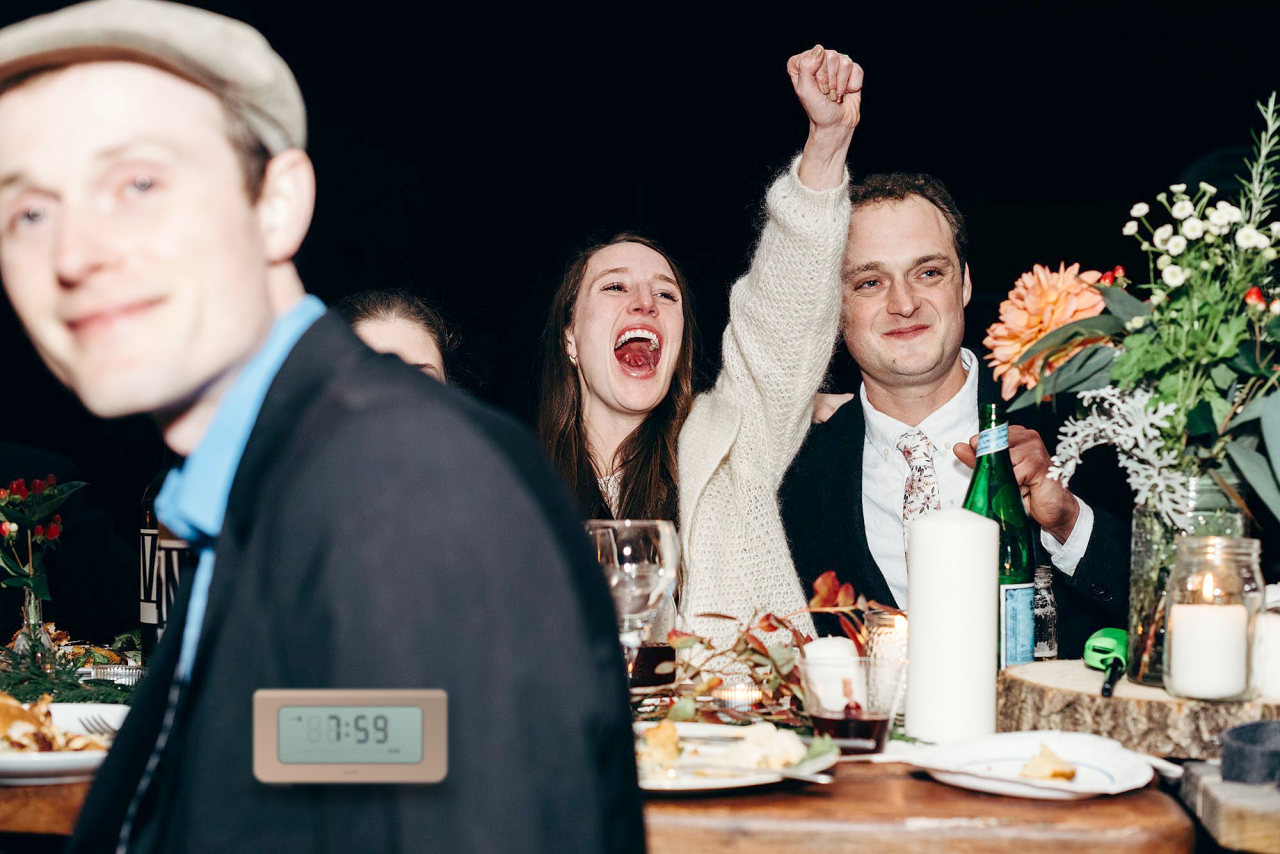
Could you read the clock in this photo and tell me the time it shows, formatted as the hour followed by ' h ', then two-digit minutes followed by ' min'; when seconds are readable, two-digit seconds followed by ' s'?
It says 7 h 59 min
